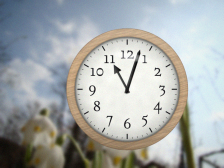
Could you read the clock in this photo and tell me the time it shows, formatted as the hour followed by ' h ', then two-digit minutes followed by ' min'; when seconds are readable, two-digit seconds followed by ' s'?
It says 11 h 03 min
